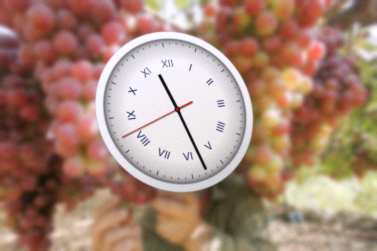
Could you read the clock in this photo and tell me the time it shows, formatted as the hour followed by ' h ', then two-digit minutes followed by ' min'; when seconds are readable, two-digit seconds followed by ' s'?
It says 11 h 27 min 42 s
